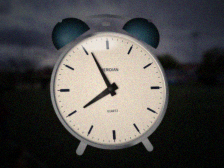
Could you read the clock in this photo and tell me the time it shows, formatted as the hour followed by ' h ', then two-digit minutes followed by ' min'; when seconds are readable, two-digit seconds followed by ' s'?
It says 7 h 56 min
